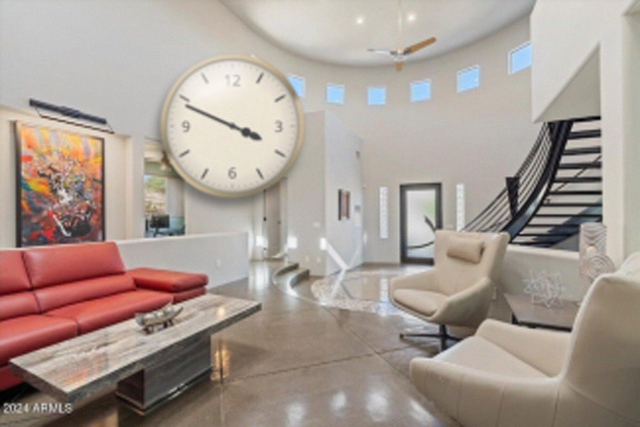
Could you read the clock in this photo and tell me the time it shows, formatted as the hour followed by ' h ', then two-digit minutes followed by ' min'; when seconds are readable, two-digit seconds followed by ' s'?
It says 3 h 49 min
